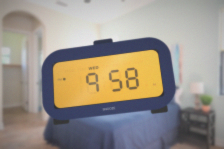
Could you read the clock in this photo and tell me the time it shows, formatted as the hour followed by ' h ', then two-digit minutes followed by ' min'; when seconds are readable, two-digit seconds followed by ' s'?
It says 9 h 58 min
